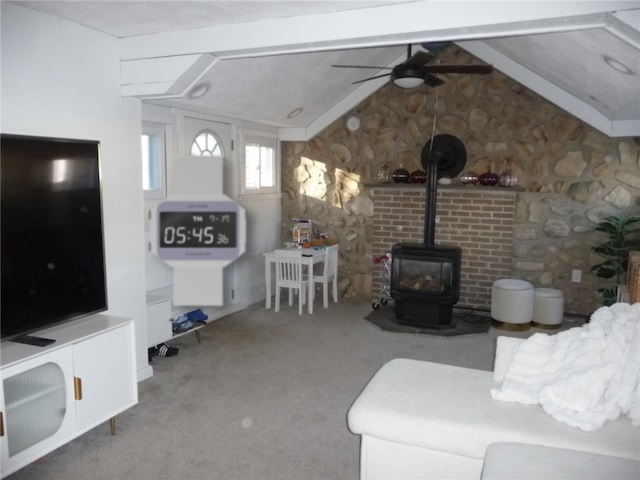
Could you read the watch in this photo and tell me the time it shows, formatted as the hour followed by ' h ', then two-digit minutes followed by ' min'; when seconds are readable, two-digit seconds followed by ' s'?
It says 5 h 45 min
